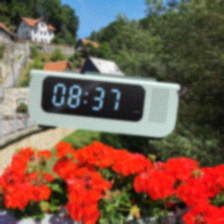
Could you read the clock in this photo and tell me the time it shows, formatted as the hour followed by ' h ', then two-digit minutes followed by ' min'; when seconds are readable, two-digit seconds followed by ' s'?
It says 8 h 37 min
